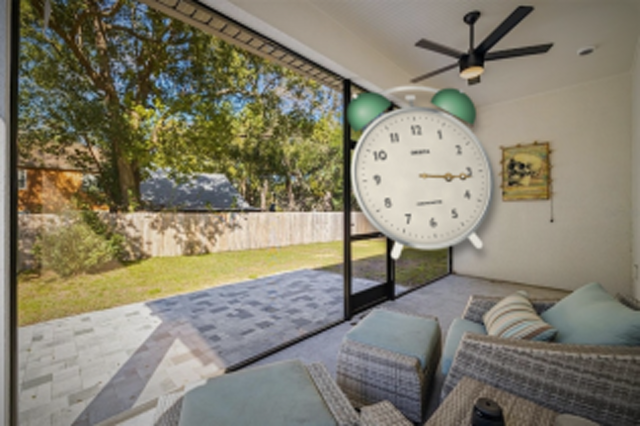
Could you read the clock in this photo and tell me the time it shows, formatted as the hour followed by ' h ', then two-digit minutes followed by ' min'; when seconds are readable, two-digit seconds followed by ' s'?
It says 3 h 16 min
